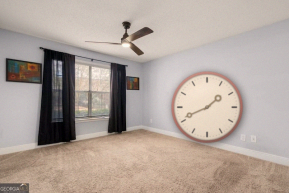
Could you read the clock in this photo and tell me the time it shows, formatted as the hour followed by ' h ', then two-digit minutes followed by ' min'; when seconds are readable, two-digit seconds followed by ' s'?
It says 1 h 41 min
